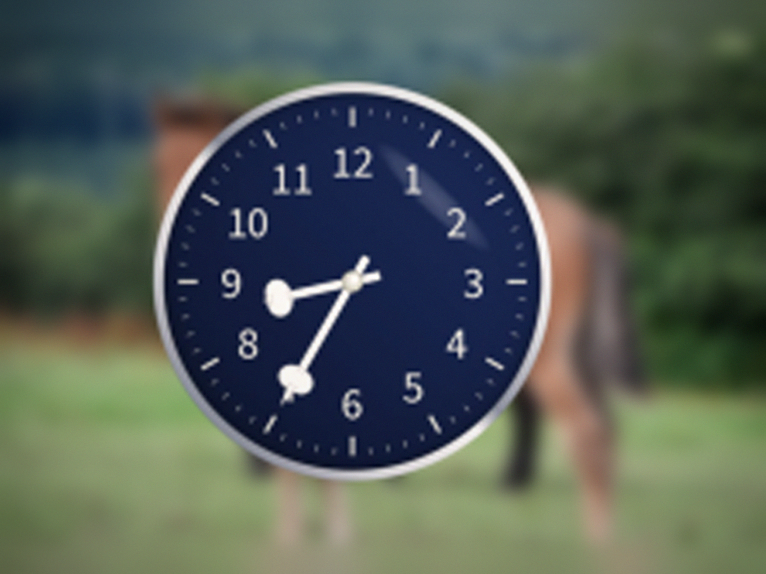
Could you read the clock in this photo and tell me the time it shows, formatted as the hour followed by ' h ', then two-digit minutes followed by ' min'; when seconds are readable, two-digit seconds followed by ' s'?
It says 8 h 35 min
